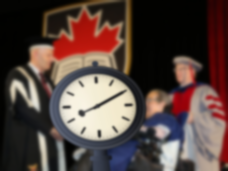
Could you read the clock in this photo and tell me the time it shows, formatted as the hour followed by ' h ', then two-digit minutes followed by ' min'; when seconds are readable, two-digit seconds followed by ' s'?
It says 8 h 10 min
